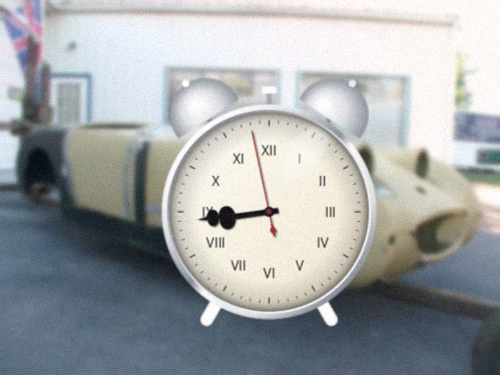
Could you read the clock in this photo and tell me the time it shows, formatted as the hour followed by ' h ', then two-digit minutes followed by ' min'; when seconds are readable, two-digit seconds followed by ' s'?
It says 8 h 43 min 58 s
